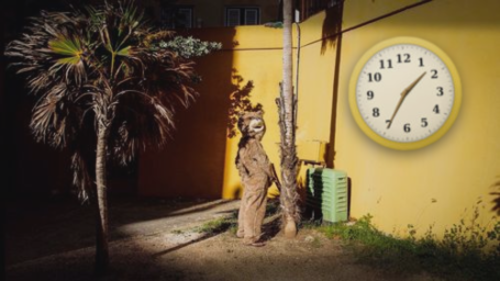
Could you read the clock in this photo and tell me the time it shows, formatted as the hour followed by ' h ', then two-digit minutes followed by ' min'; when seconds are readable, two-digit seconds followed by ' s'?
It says 1 h 35 min
